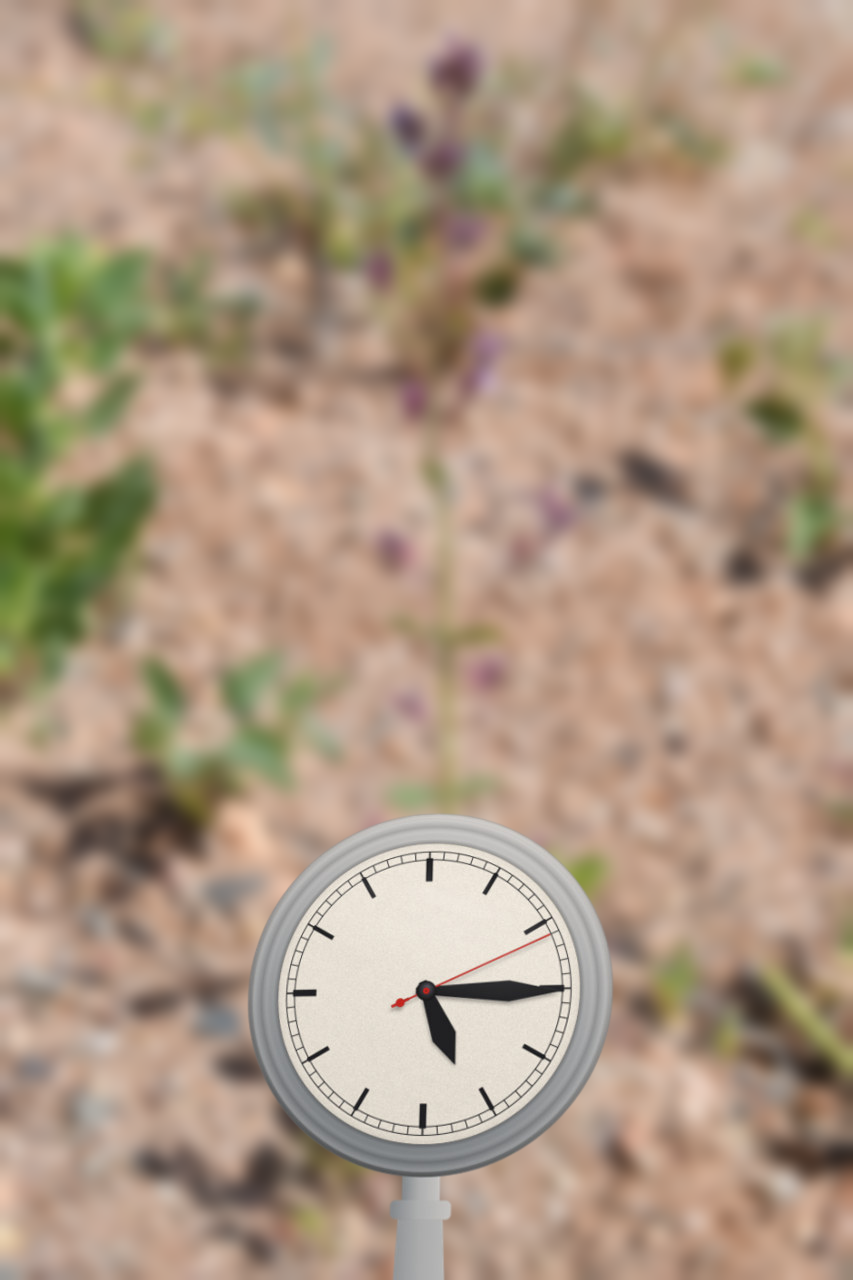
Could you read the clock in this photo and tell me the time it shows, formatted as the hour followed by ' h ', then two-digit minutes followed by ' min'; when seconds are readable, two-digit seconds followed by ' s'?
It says 5 h 15 min 11 s
